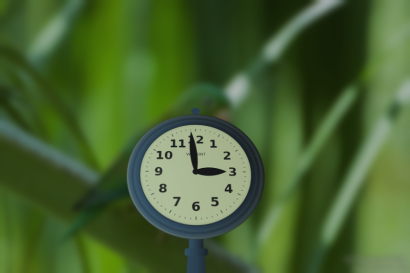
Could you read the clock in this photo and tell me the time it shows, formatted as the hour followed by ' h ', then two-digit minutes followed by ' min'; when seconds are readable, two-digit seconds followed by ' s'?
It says 2 h 59 min
